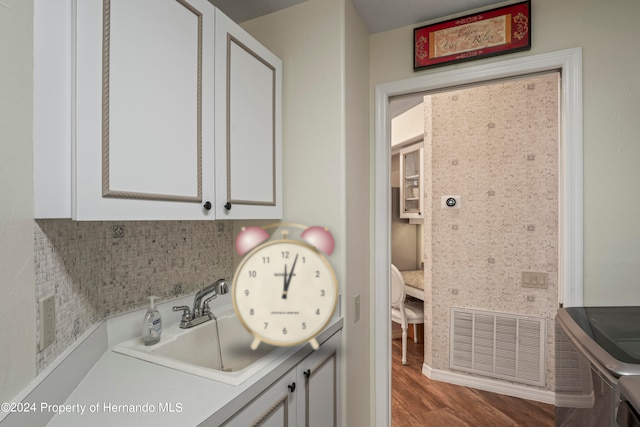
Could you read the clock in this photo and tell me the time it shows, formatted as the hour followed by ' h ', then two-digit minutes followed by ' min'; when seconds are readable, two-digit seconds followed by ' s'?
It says 12 h 03 min
